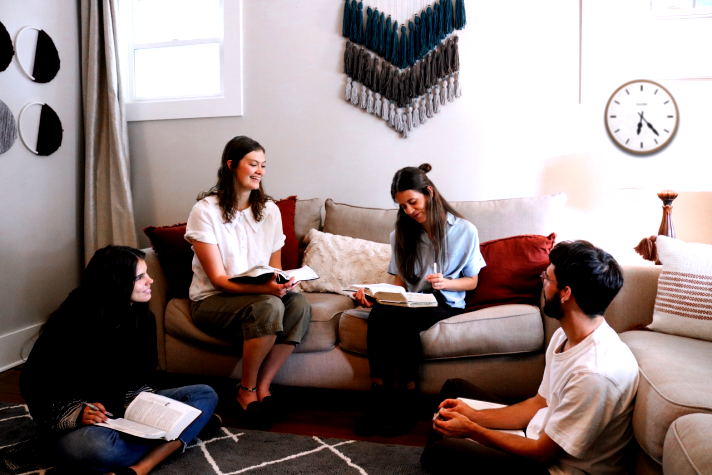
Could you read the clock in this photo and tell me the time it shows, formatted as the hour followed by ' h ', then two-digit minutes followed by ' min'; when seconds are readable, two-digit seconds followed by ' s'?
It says 6 h 23 min
